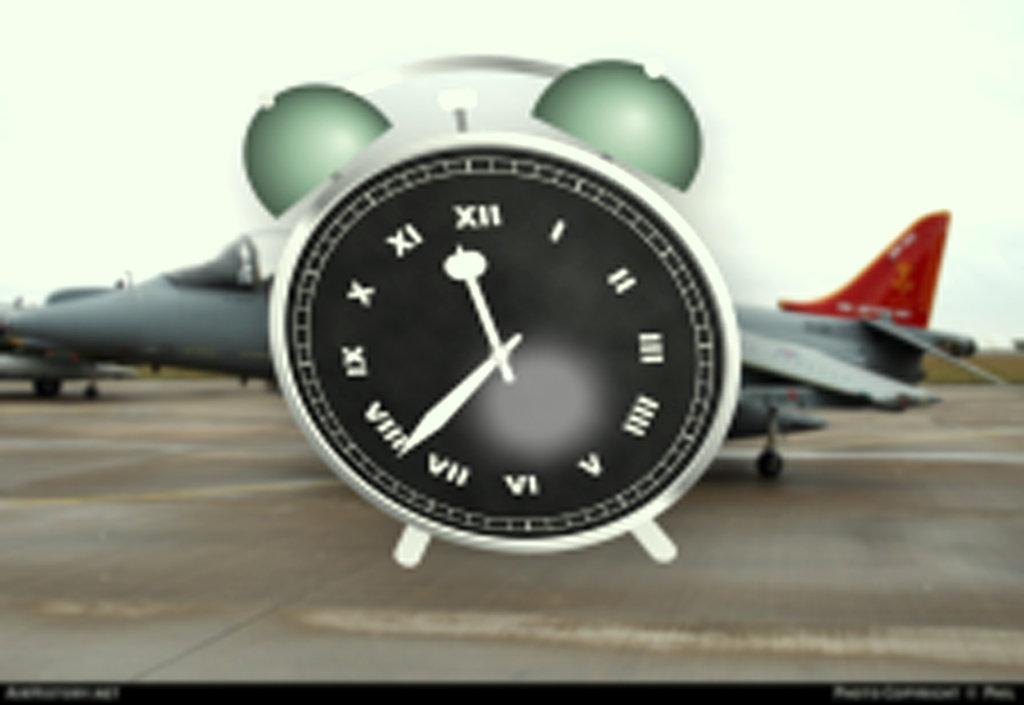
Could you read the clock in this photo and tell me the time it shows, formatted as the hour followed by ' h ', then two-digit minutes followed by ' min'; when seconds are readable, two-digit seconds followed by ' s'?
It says 11 h 38 min
